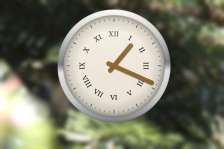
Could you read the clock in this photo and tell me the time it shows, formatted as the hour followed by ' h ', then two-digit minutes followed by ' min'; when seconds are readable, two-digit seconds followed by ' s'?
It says 1 h 19 min
